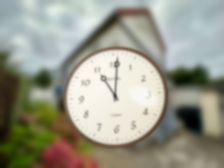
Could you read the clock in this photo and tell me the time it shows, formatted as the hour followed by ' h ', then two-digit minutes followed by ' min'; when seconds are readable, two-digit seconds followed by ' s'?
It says 11 h 01 min
